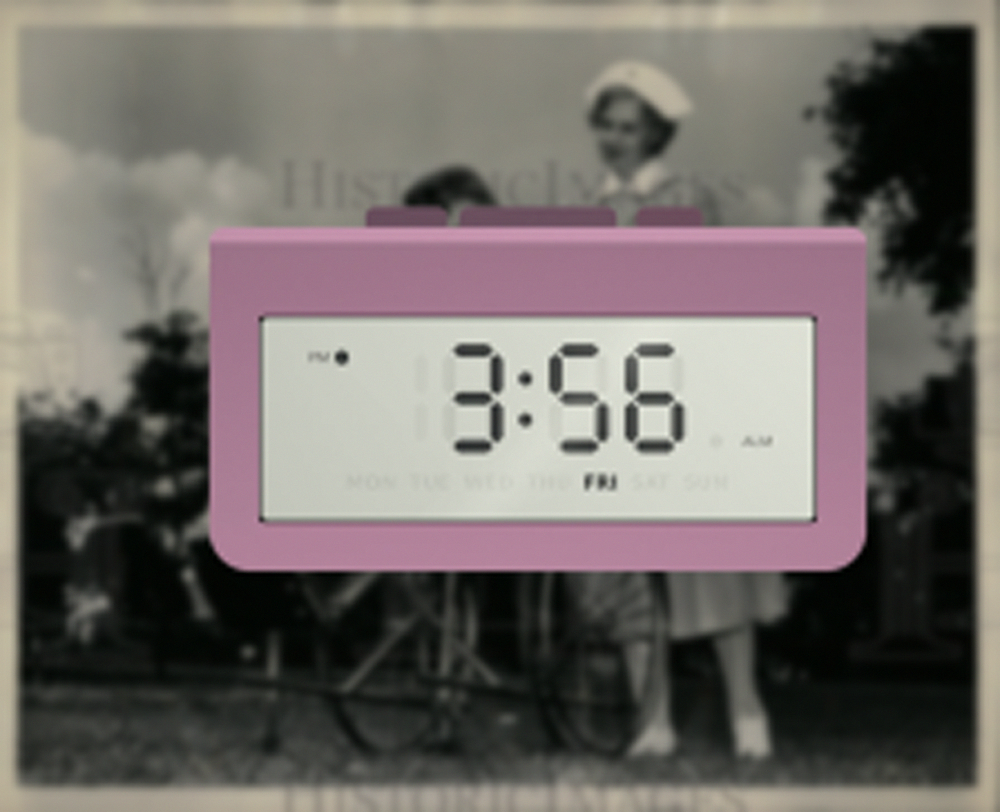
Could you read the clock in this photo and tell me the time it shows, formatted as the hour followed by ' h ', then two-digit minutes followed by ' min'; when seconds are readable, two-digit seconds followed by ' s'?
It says 3 h 56 min
